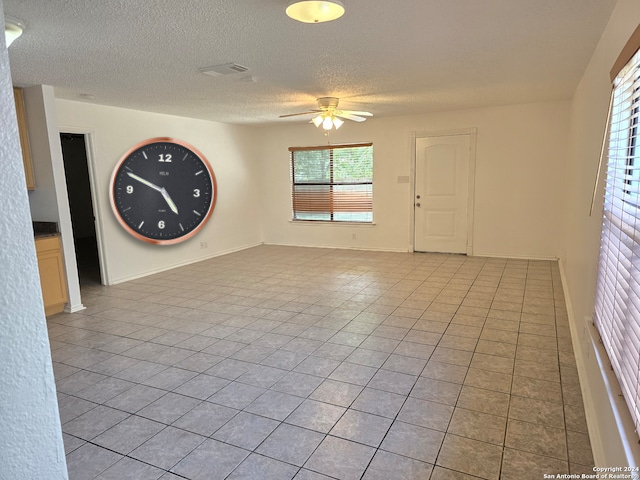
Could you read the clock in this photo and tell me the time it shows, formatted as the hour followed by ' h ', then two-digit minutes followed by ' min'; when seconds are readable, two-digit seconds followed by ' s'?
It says 4 h 49 min
